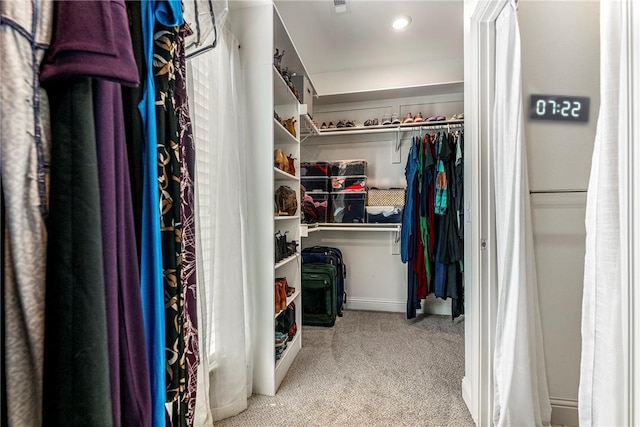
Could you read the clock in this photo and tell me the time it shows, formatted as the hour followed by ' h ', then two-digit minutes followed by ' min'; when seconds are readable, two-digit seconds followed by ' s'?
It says 7 h 22 min
